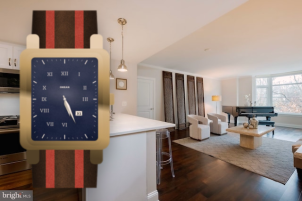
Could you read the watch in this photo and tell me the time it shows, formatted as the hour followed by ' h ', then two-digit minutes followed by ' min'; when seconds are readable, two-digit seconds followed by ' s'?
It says 5 h 26 min
